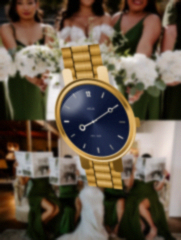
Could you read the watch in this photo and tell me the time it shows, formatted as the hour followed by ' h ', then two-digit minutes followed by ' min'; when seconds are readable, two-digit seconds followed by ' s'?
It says 8 h 10 min
